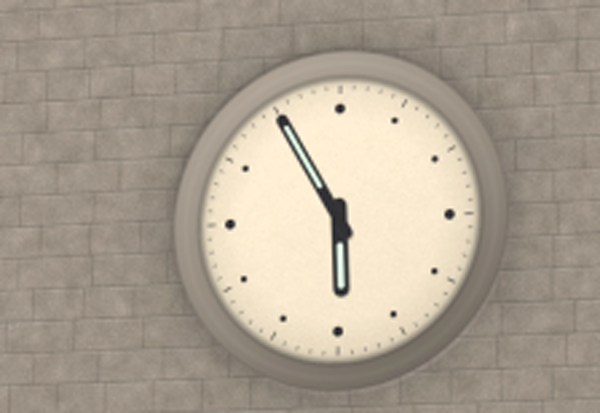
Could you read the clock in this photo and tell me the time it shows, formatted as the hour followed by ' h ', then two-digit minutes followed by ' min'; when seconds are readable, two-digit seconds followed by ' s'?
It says 5 h 55 min
